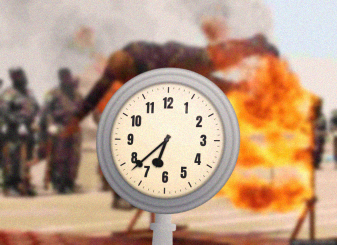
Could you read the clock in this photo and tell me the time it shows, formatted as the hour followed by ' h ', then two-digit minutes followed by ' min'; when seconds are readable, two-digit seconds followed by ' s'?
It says 6 h 38 min
